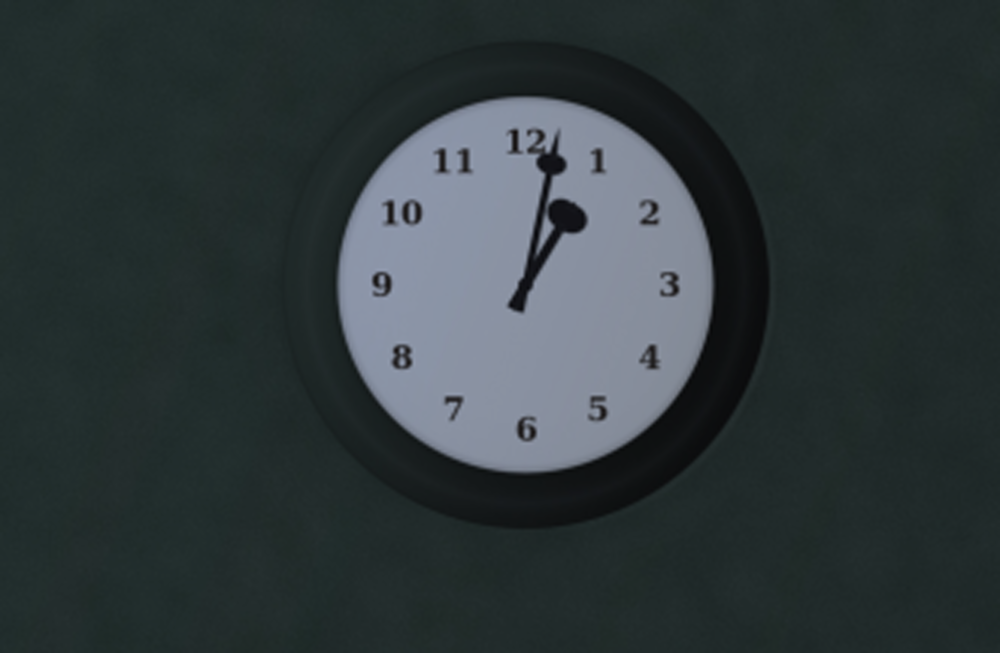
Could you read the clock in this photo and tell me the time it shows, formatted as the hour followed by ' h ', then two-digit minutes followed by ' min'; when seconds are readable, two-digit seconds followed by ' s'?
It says 1 h 02 min
